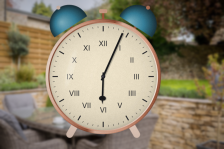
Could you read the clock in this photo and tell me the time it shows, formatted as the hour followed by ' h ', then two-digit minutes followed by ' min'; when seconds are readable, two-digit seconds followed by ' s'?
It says 6 h 04 min
